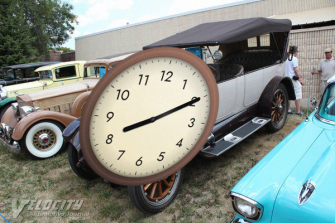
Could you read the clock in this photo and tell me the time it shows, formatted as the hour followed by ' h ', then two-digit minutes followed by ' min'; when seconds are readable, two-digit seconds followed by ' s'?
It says 8 h 10 min
